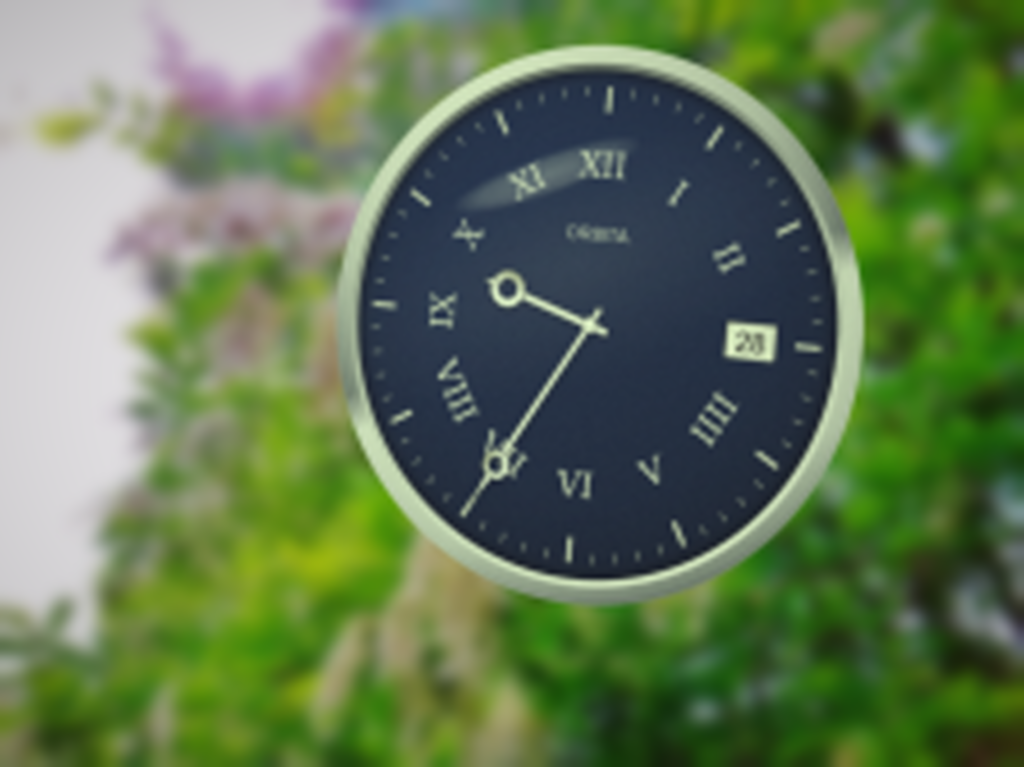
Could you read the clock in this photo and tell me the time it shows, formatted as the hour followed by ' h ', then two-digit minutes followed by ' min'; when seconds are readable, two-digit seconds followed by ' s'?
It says 9 h 35 min
